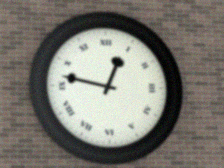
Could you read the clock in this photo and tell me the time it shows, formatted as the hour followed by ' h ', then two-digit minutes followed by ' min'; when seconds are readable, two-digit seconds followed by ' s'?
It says 12 h 47 min
